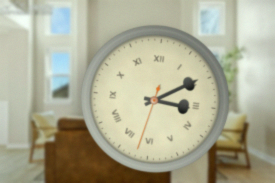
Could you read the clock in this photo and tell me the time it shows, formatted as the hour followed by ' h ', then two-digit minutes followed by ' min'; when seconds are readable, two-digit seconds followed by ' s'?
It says 3 h 09 min 32 s
